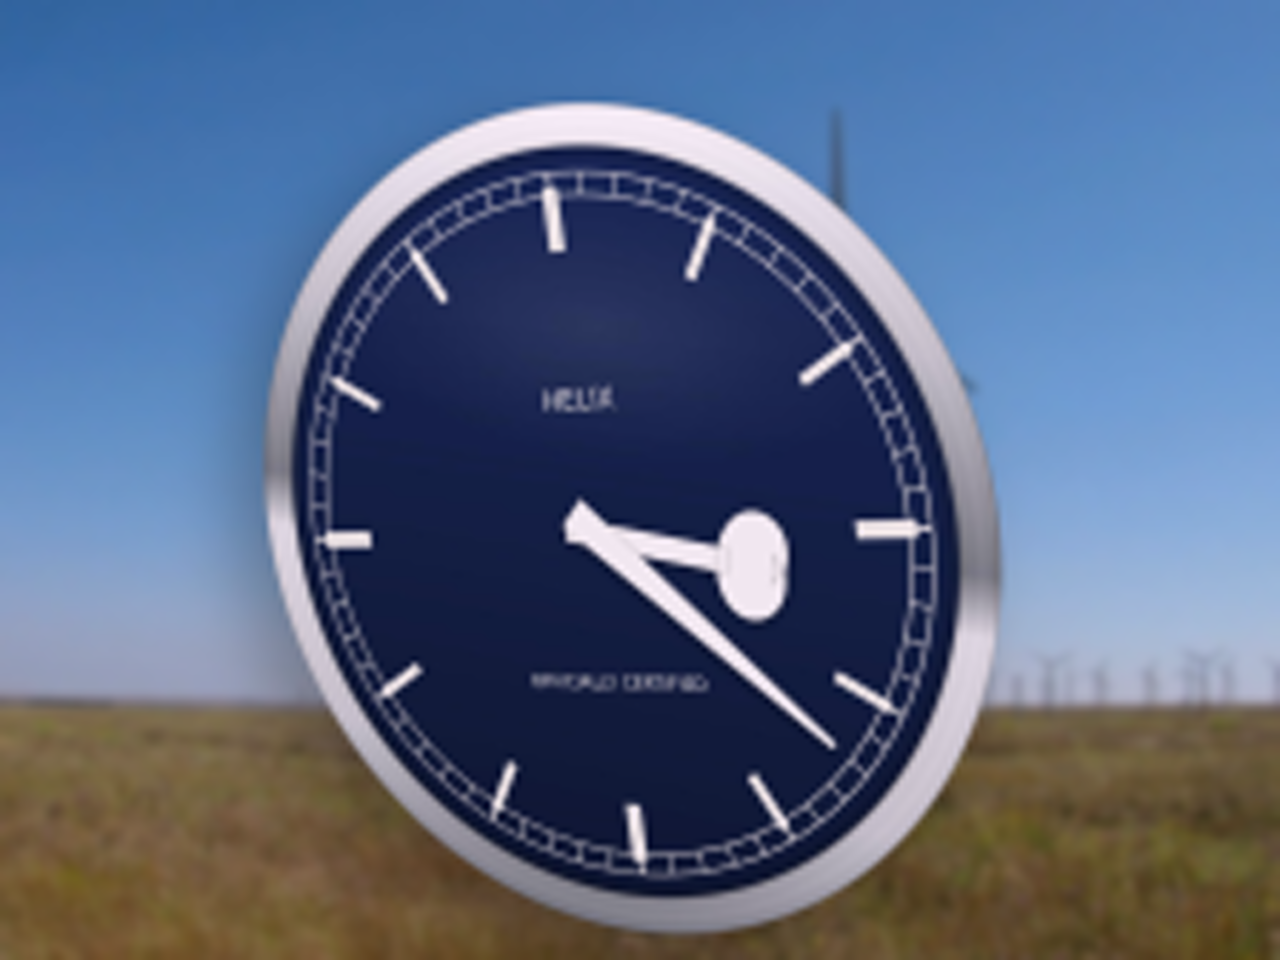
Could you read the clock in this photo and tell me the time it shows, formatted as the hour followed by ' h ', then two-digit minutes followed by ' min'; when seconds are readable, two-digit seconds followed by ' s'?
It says 3 h 22 min
